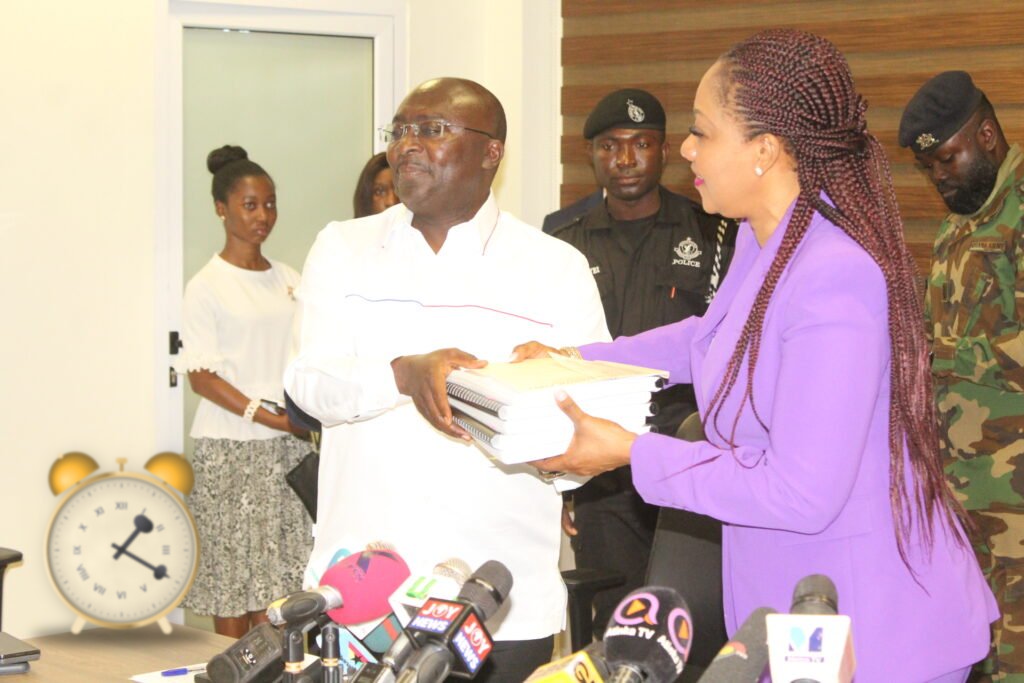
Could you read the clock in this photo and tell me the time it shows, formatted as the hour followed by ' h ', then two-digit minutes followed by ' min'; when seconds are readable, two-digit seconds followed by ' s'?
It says 1 h 20 min
